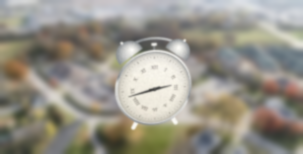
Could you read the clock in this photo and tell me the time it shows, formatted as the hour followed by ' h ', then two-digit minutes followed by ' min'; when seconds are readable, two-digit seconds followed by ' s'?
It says 2 h 43 min
